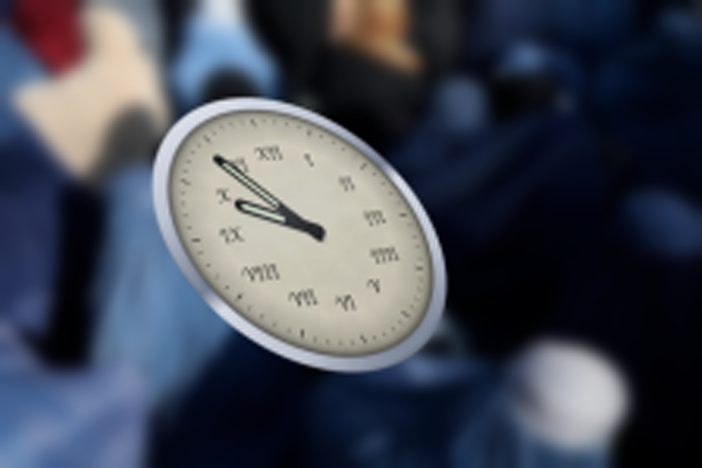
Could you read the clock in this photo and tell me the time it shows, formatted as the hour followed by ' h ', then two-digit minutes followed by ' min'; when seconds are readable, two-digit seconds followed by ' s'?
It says 9 h 54 min
